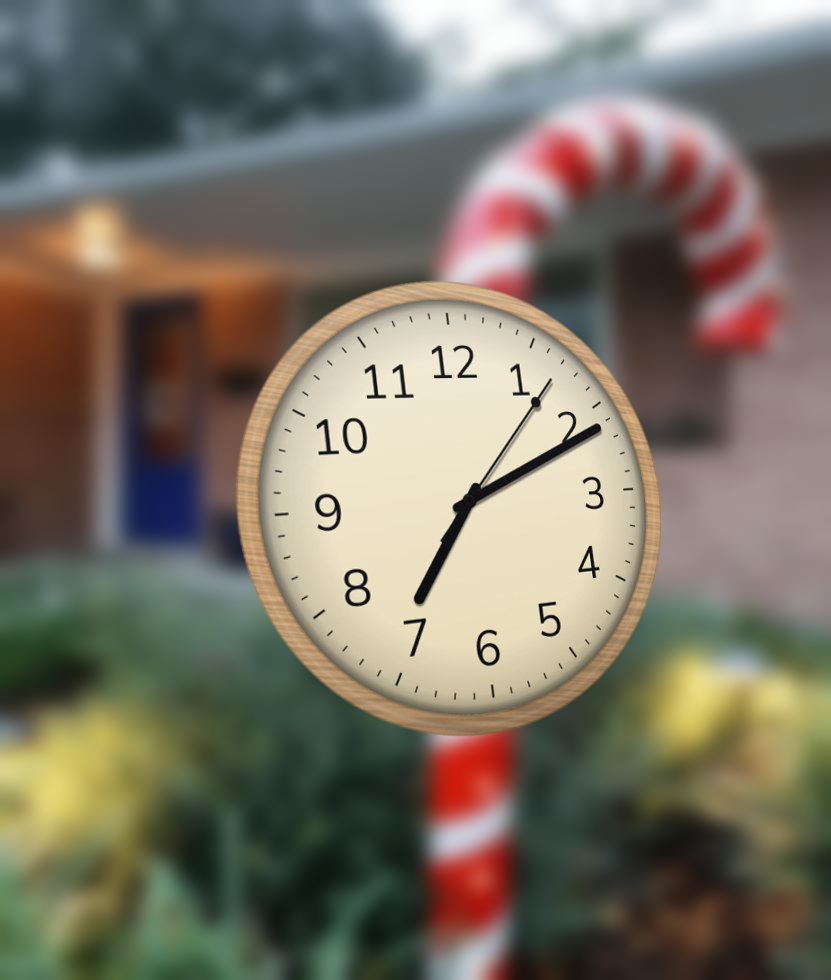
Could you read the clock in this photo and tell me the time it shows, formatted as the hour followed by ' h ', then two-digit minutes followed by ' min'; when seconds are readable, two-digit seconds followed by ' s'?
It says 7 h 11 min 07 s
